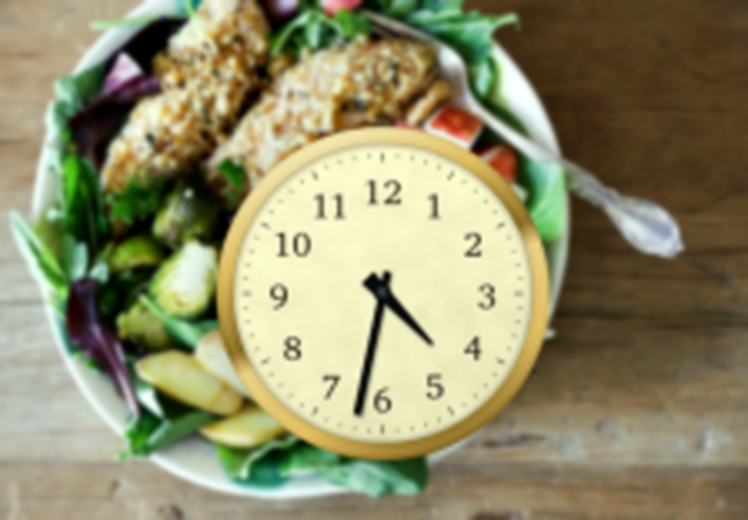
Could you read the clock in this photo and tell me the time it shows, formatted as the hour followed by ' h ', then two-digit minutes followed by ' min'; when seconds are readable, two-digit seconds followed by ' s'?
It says 4 h 32 min
